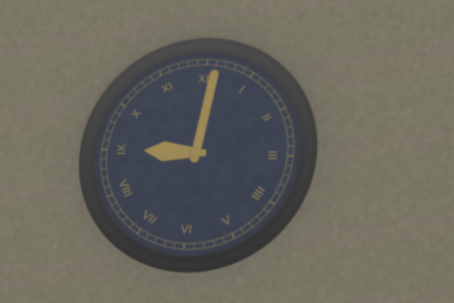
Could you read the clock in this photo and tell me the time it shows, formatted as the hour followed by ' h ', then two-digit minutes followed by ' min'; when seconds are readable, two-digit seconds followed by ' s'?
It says 9 h 01 min
